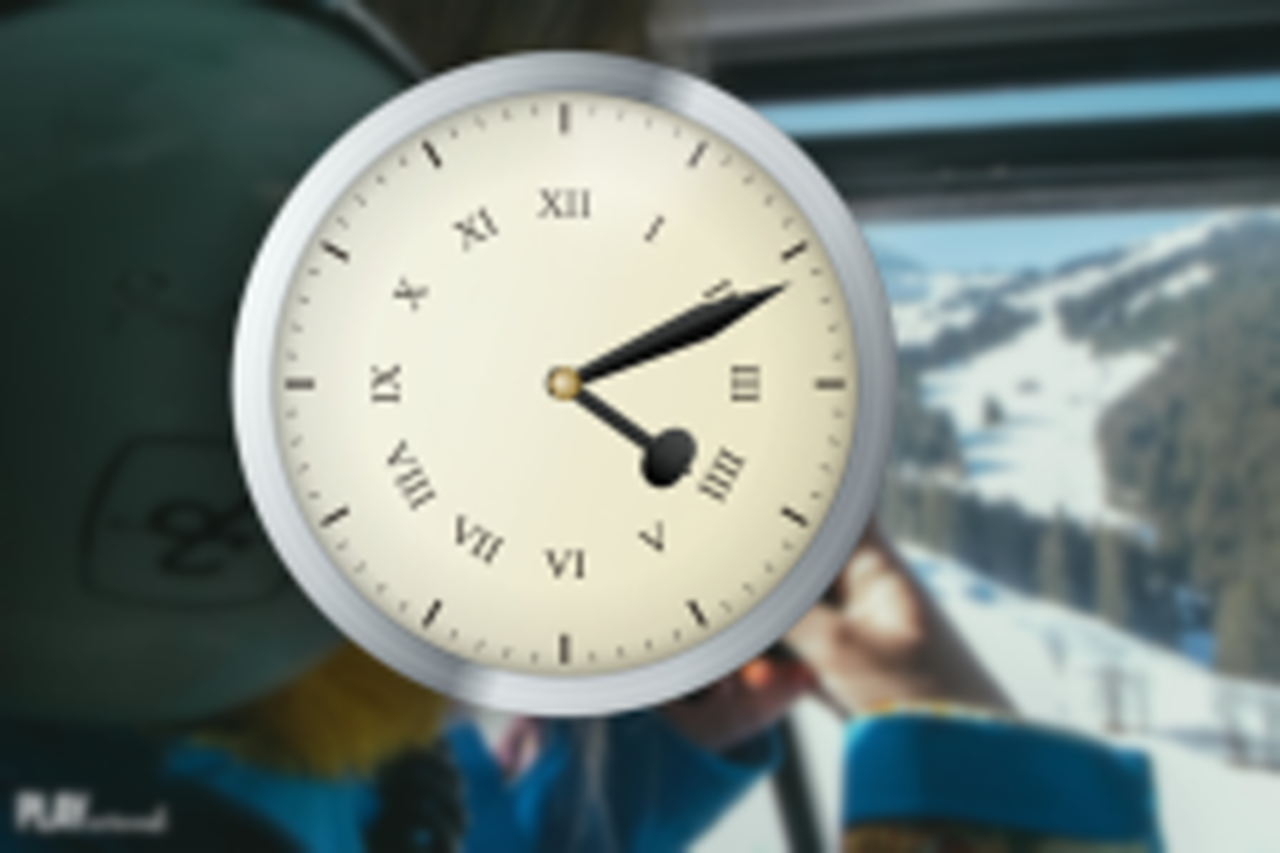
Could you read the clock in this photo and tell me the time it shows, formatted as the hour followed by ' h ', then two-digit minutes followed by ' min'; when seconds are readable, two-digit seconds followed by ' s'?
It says 4 h 11 min
